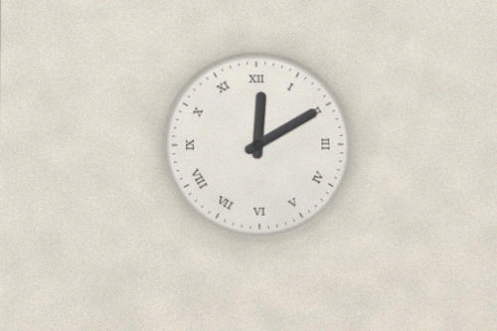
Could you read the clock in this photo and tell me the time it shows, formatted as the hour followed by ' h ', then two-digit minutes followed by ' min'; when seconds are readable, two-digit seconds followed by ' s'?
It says 12 h 10 min
